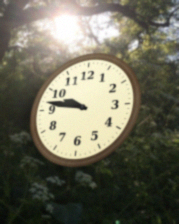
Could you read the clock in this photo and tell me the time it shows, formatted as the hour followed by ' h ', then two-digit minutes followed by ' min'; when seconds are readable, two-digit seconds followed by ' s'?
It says 9 h 47 min
